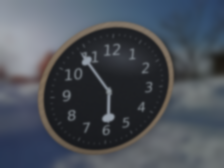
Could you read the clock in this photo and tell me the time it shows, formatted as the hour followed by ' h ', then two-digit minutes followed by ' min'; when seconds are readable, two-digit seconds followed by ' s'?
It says 5 h 54 min
